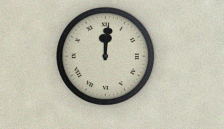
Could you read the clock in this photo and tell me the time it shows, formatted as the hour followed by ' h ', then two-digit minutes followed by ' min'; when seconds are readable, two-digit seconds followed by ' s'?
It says 12 h 01 min
